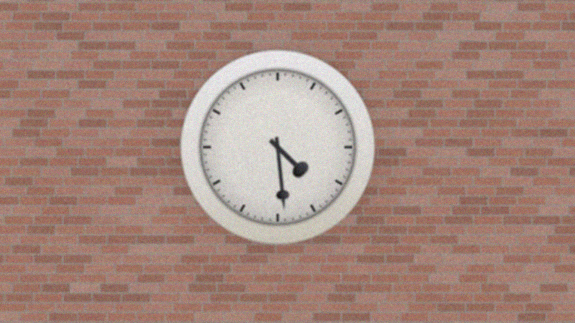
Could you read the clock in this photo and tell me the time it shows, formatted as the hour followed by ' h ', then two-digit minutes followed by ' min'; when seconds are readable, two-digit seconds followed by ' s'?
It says 4 h 29 min
